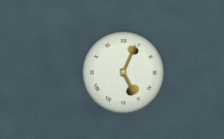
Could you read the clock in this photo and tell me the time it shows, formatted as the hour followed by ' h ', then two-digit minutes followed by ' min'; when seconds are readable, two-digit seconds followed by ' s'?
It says 5 h 04 min
